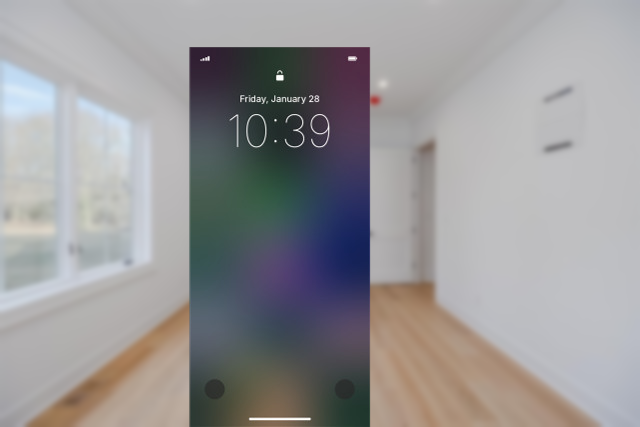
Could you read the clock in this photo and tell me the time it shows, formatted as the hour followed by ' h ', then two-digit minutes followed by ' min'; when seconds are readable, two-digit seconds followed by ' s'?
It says 10 h 39 min
